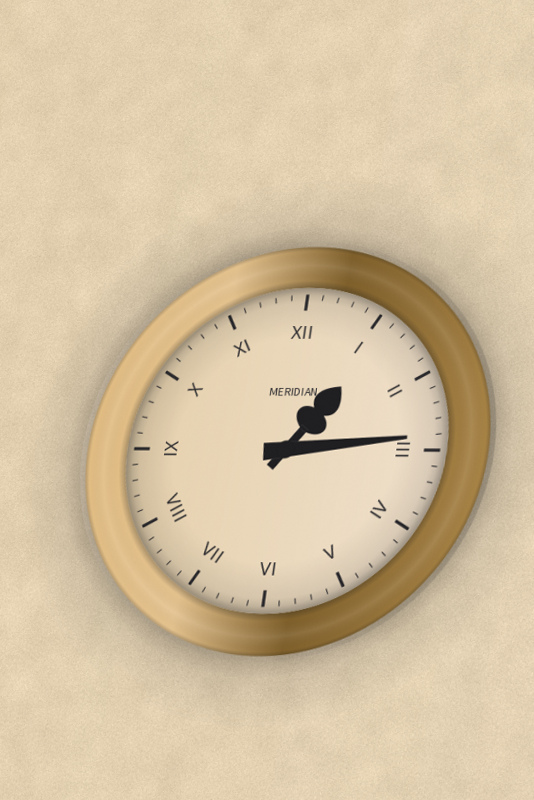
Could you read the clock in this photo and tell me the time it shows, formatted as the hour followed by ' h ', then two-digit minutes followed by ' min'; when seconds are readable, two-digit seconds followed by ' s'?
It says 1 h 14 min
